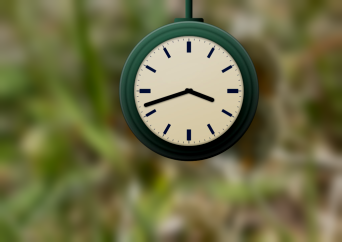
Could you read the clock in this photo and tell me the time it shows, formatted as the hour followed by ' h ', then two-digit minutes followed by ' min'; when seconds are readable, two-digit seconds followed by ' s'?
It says 3 h 42 min
